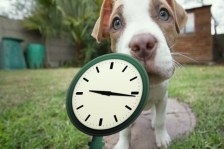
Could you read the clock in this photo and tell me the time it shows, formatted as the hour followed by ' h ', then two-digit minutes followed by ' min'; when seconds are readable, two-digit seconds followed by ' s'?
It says 9 h 16 min
